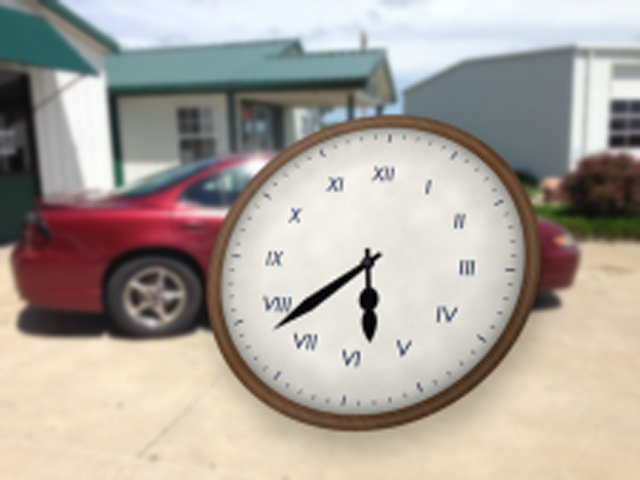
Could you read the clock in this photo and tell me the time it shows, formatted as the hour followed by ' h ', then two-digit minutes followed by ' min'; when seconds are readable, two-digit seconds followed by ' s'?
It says 5 h 38 min
